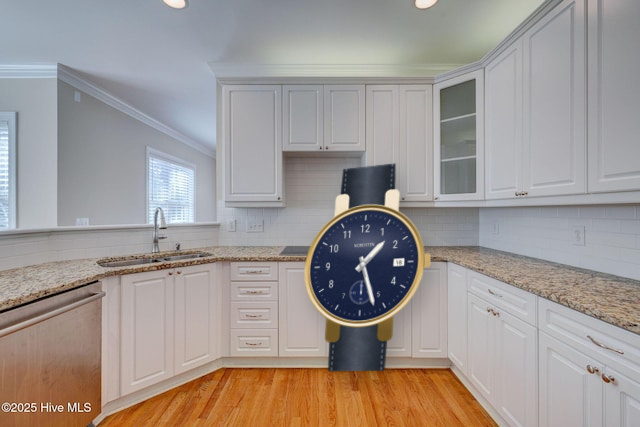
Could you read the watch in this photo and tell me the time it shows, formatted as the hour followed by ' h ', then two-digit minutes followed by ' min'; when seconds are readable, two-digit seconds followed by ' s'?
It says 1 h 27 min
